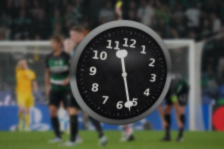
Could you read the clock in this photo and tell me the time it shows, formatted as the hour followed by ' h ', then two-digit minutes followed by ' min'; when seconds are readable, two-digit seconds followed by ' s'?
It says 11 h 27 min
